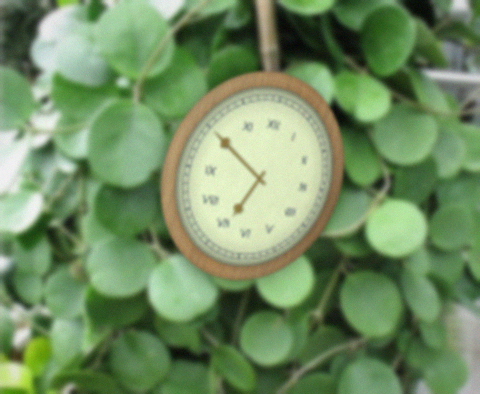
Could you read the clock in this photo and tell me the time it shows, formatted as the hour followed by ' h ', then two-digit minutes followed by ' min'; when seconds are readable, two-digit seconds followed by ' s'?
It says 6 h 50 min
